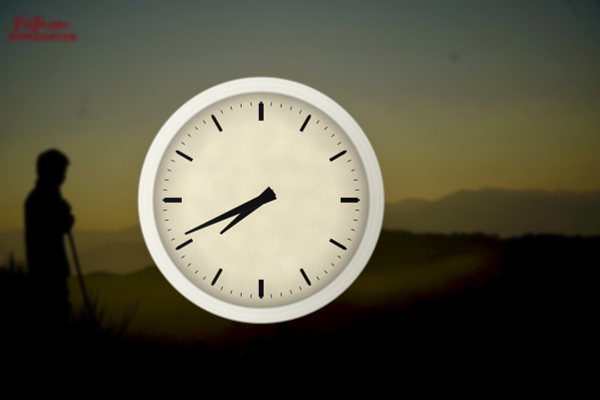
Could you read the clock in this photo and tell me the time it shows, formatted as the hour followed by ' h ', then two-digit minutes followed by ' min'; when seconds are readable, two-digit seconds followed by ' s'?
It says 7 h 41 min
